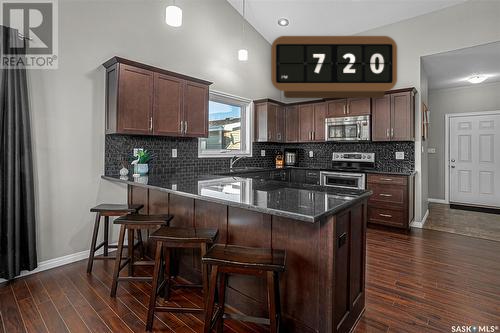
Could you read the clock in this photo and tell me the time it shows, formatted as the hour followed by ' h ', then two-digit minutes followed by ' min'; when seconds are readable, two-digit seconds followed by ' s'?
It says 7 h 20 min
